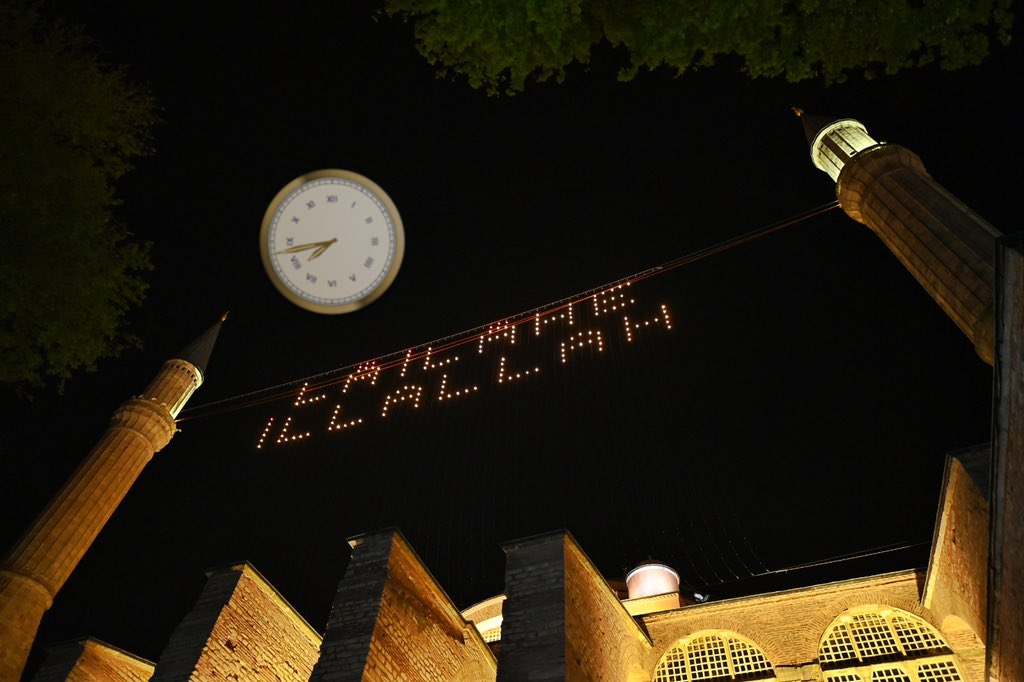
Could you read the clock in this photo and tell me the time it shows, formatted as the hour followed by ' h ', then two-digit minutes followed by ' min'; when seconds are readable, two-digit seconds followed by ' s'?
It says 7 h 43 min
